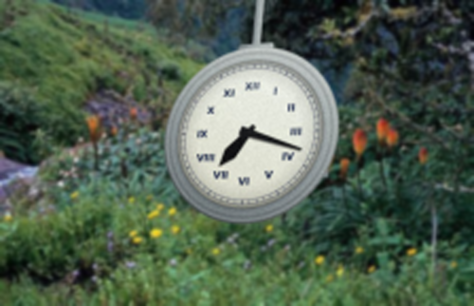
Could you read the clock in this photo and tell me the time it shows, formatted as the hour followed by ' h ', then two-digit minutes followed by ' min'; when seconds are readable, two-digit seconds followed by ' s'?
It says 7 h 18 min
